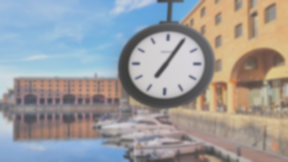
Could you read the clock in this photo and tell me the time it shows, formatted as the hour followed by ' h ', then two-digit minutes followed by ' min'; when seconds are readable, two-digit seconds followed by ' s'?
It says 7 h 05 min
